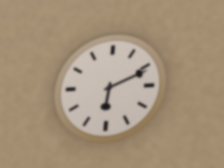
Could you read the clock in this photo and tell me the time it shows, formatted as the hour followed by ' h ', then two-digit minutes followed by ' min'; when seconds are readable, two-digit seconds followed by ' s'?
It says 6 h 11 min
